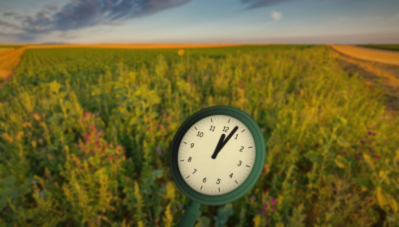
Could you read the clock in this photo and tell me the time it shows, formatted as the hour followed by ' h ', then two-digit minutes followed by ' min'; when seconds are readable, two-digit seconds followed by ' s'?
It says 12 h 03 min
